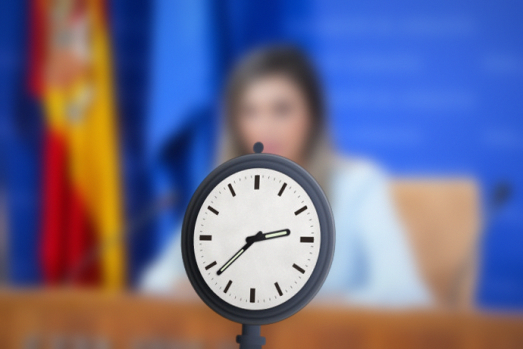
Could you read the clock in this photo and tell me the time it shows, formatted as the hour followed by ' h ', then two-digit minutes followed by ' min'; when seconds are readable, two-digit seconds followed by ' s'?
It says 2 h 38 min
